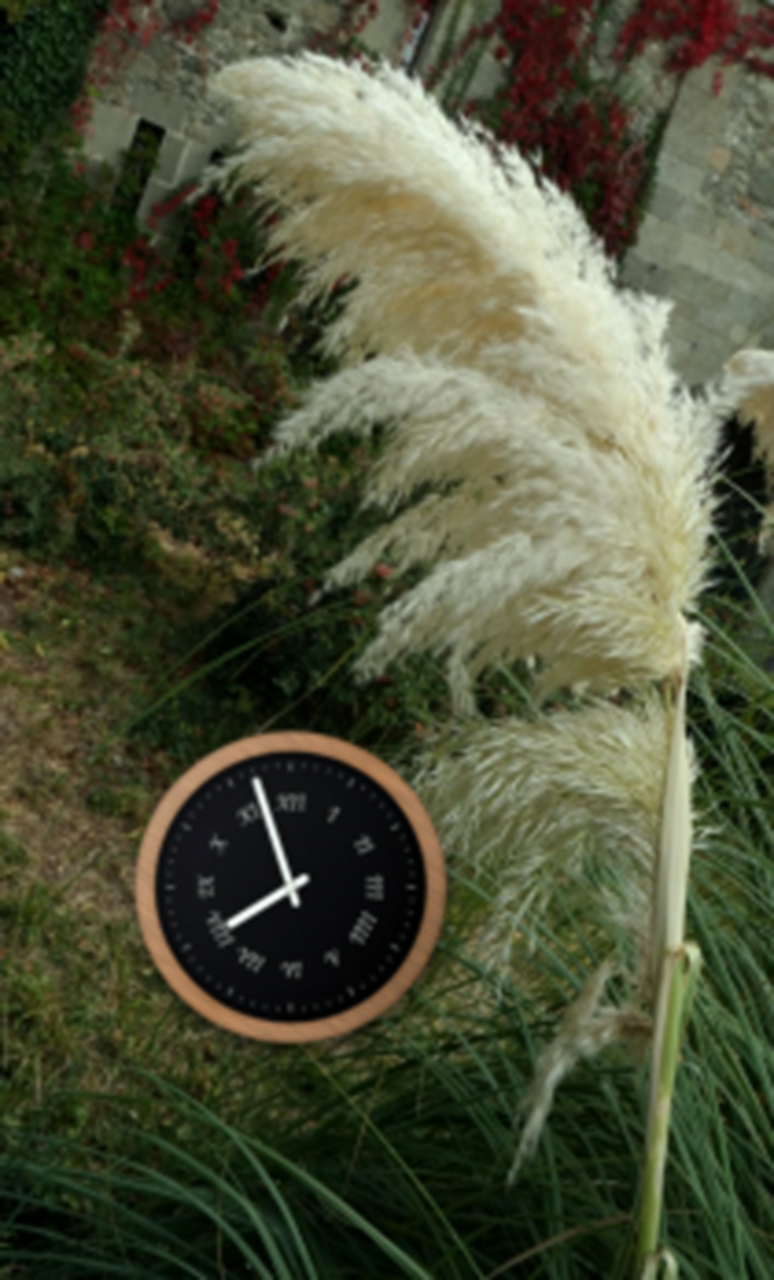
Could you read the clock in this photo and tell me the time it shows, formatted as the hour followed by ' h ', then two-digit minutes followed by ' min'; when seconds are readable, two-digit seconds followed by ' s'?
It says 7 h 57 min
